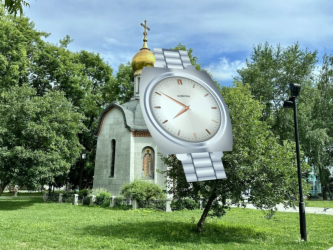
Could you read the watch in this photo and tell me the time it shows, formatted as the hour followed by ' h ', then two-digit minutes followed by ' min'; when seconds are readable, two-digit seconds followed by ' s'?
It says 7 h 51 min
